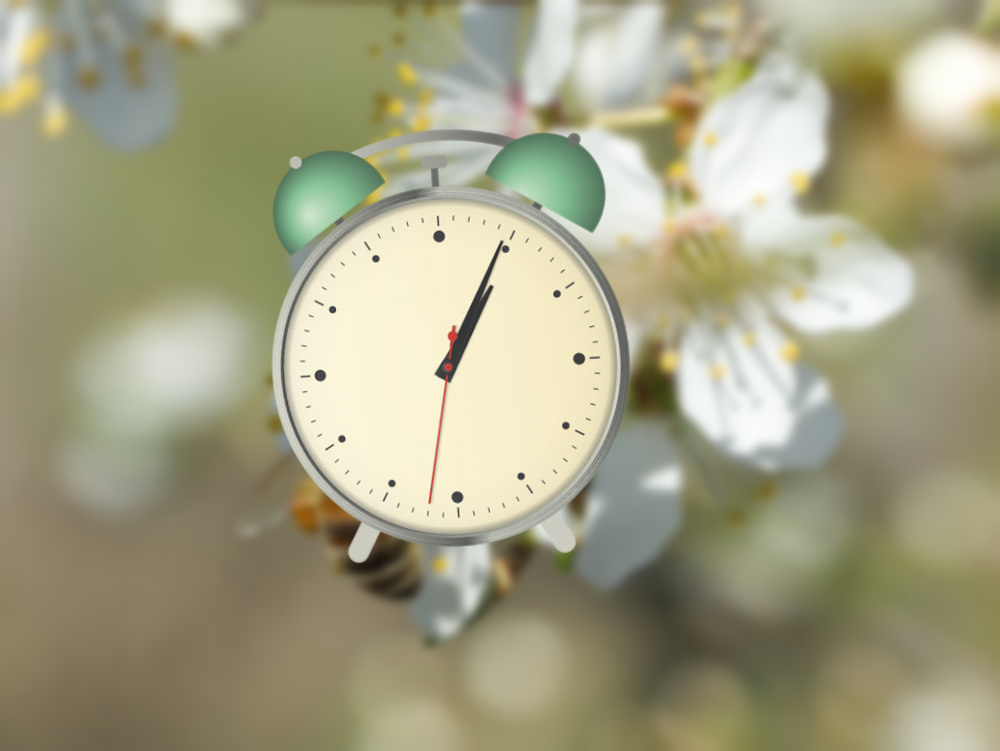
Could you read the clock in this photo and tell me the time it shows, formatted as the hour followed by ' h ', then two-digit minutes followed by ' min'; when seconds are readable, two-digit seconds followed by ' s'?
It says 1 h 04 min 32 s
